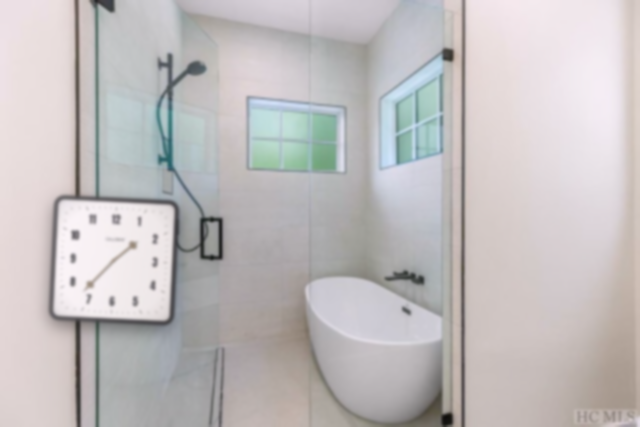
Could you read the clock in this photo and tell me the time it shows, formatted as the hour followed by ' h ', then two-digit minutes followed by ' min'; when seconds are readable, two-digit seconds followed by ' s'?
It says 1 h 37 min
